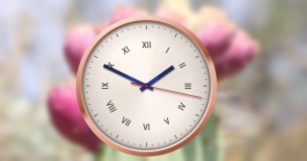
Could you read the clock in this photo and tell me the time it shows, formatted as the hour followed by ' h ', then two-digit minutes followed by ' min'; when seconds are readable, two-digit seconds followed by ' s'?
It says 1 h 49 min 17 s
